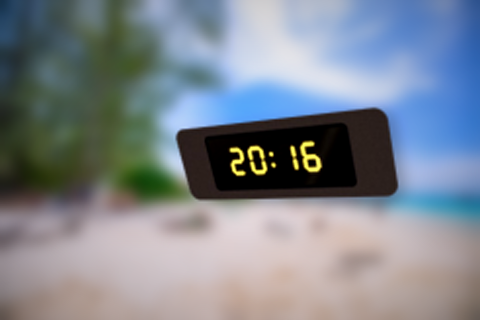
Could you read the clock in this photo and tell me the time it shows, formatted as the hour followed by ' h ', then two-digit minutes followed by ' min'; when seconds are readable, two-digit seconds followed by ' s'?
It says 20 h 16 min
